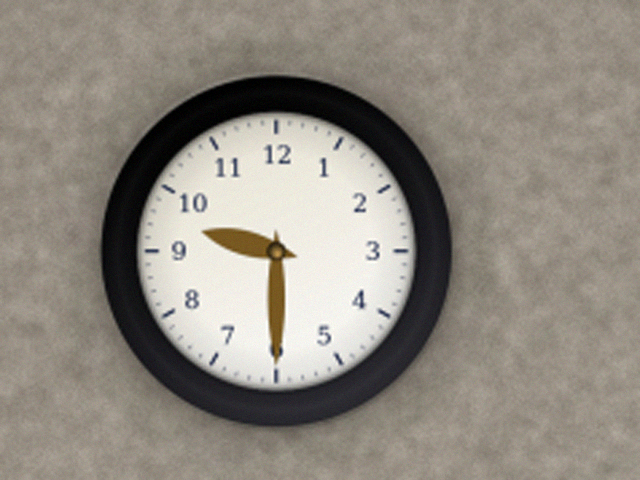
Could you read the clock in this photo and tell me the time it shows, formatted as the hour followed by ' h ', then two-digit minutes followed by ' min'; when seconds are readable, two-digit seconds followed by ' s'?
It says 9 h 30 min
